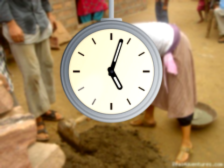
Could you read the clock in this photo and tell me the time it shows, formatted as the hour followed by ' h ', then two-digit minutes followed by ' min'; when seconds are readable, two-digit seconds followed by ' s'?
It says 5 h 03 min
